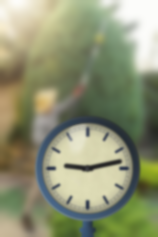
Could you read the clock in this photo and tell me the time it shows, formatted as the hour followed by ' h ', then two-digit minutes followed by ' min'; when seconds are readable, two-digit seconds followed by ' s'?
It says 9 h 13 min
